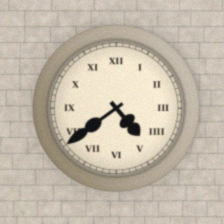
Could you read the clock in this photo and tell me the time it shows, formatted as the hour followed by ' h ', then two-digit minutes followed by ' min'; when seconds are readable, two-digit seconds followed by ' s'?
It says 4 h 39 min
